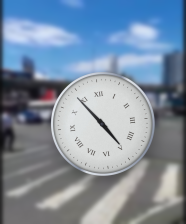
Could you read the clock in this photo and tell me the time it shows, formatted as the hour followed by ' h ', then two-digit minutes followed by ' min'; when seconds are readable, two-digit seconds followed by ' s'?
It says 4 h 54 min
